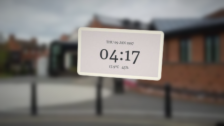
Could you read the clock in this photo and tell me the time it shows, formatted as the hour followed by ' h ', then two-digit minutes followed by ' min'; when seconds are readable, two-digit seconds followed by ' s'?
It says 4 h 17 min
